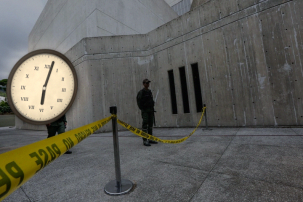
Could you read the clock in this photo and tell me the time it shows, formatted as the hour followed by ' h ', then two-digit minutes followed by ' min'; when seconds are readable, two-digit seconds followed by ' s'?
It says 6 h 02 min
